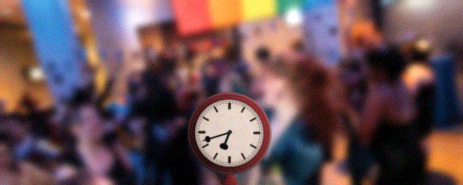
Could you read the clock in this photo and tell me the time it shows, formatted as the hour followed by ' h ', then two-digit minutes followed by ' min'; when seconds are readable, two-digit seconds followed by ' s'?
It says 6 h 42 min
